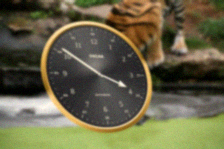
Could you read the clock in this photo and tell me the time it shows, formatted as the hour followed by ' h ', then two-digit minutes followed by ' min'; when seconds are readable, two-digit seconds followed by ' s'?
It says 3 h 51 min
